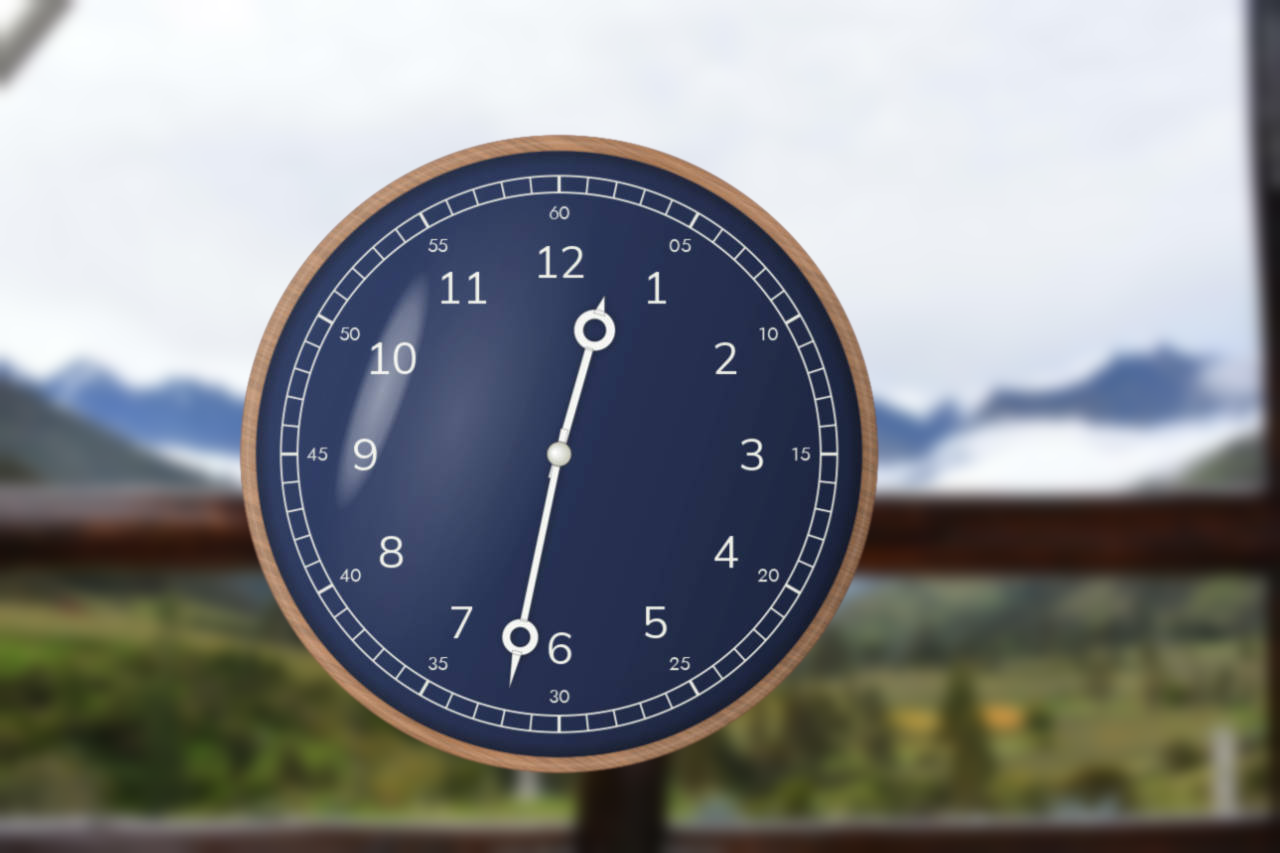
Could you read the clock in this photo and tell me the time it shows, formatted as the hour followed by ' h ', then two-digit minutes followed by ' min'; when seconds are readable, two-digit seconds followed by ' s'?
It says 12 h 32 min
